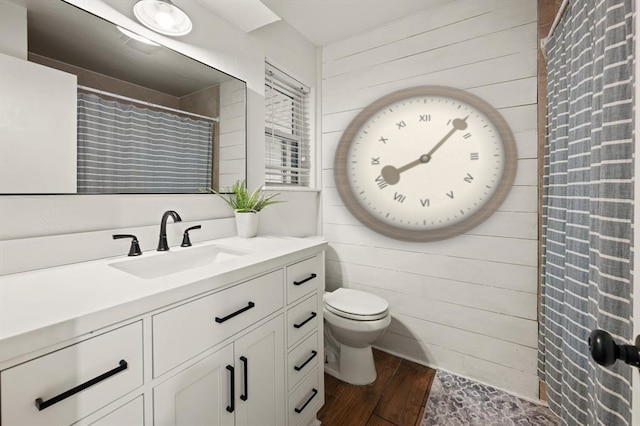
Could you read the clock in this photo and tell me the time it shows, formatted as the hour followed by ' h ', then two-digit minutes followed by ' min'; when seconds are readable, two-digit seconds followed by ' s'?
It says 8 h 07 min
